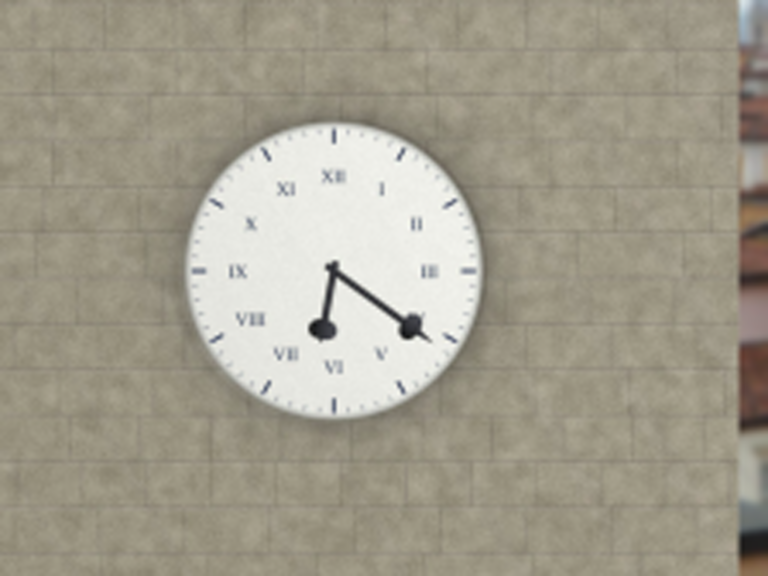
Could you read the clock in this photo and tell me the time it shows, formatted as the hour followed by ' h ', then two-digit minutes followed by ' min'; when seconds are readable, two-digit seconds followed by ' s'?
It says 6 h 21 min
